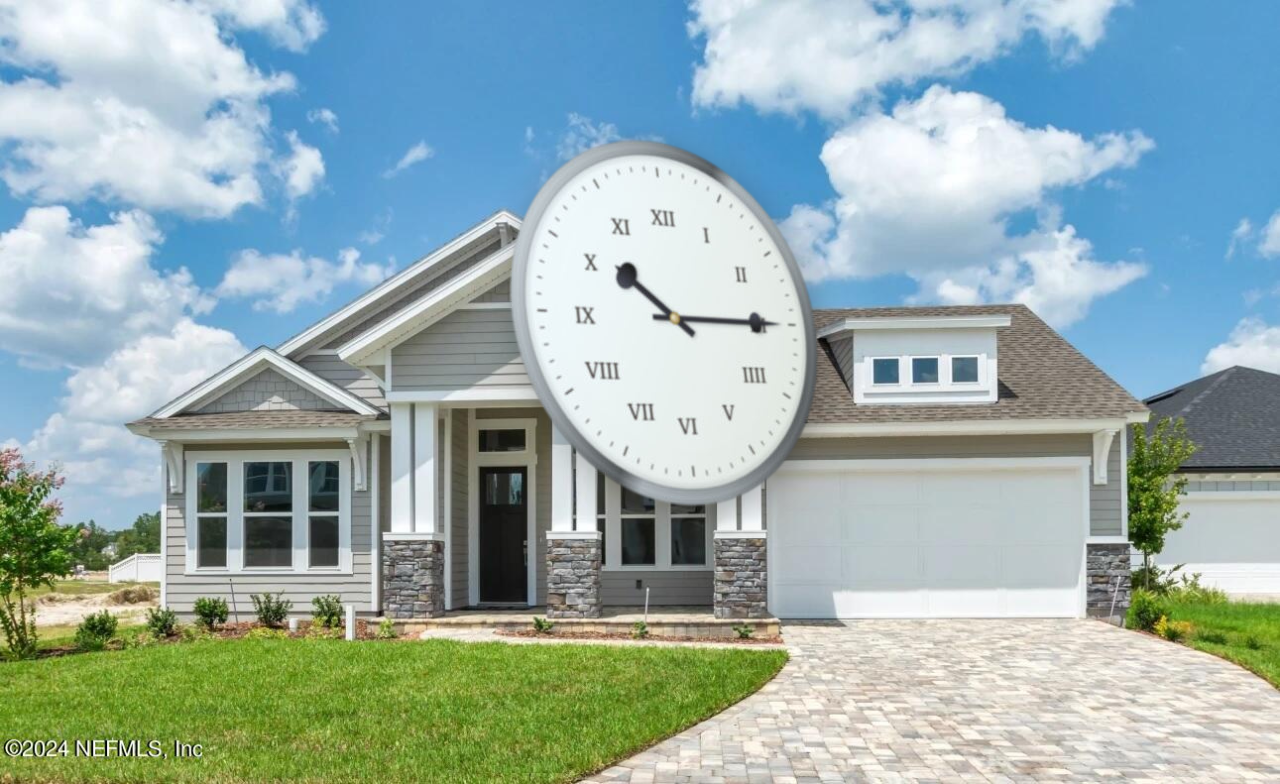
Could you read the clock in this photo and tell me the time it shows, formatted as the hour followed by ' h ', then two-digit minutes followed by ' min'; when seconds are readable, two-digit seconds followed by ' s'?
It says 10 h 15 min
